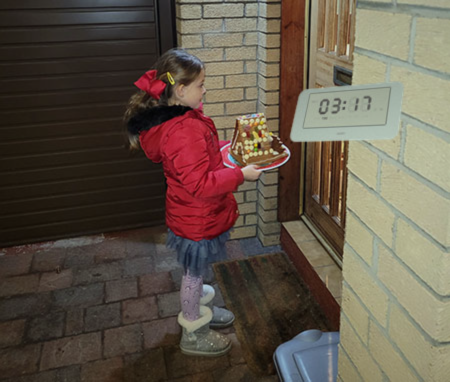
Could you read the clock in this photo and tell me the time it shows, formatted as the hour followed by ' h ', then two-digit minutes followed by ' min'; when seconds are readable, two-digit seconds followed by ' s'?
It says 3 h 17 min
